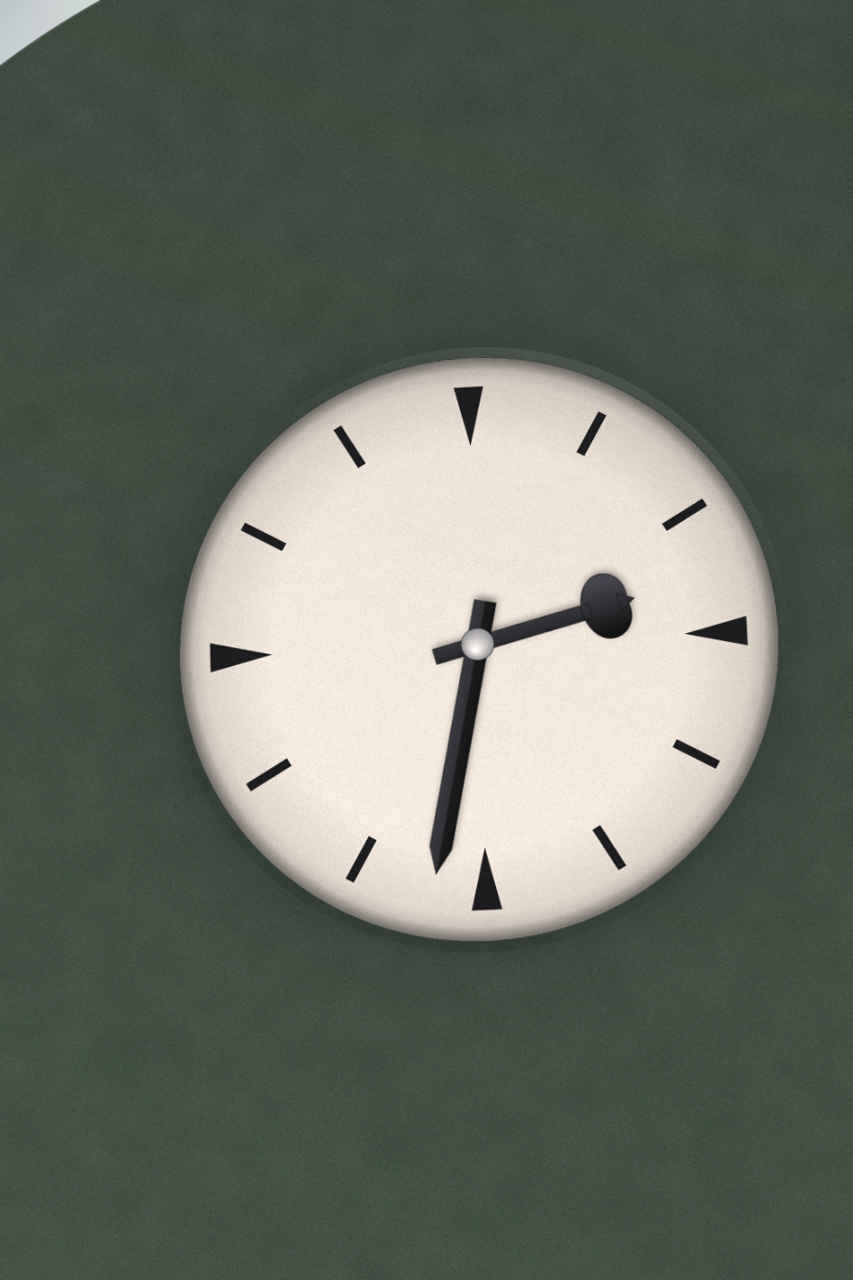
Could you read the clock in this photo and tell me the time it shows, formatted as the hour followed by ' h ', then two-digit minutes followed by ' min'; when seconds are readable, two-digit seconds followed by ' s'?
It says 2 h 32 min
